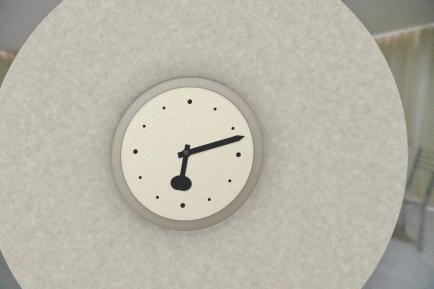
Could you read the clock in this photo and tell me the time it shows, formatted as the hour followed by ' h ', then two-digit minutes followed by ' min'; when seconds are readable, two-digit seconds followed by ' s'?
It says 6 h 12 min
